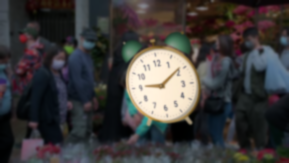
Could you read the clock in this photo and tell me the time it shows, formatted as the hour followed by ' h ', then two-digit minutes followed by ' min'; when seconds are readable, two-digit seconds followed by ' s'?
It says 9 h 09 min
